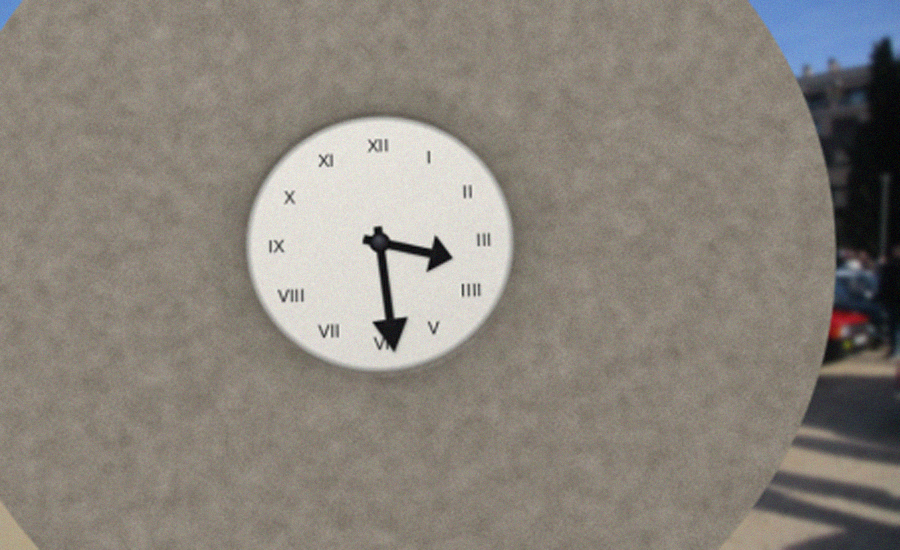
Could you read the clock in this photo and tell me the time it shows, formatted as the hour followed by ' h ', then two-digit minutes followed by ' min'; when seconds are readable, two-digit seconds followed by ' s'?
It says 3 h 29 min
